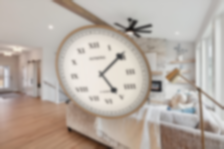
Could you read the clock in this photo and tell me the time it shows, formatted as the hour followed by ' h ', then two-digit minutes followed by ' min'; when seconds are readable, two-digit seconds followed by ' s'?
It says 5 h 09 min
